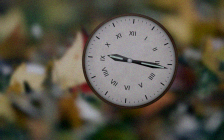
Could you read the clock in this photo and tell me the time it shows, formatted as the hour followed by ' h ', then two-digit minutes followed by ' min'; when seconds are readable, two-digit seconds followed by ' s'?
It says 9 h 16 min
